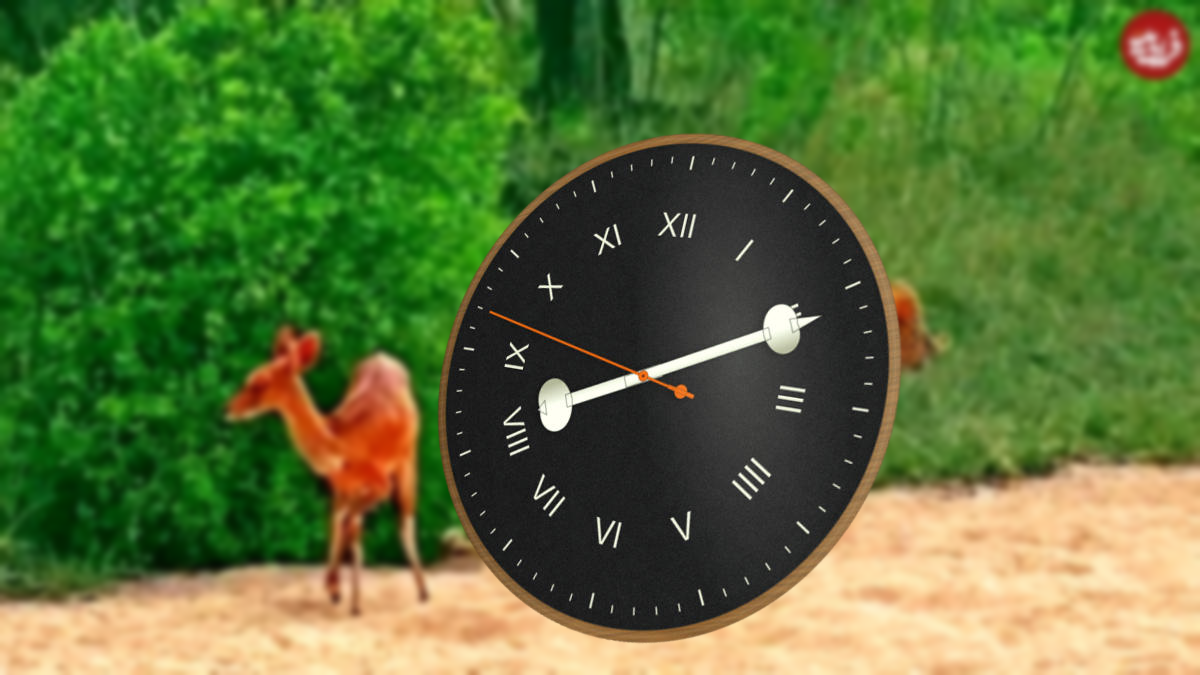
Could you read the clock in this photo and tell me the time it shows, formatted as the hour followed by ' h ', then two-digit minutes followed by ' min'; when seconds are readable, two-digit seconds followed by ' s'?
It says 8 h 10 min 47 s
